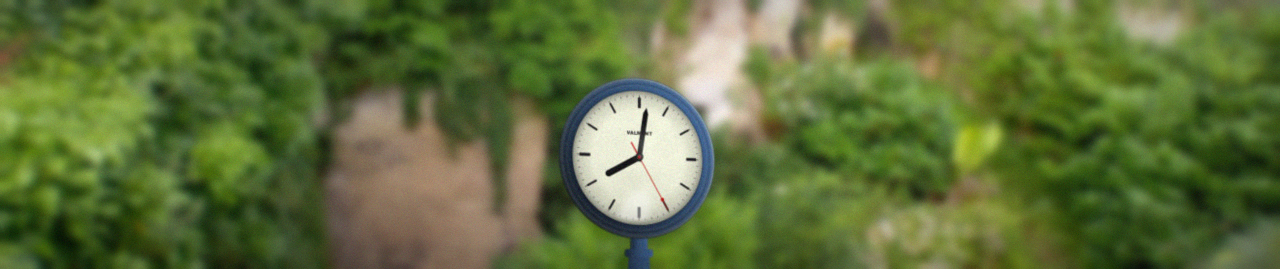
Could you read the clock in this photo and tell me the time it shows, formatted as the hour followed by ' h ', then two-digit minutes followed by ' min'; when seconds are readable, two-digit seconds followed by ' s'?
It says 8 h 01 min 25 s
